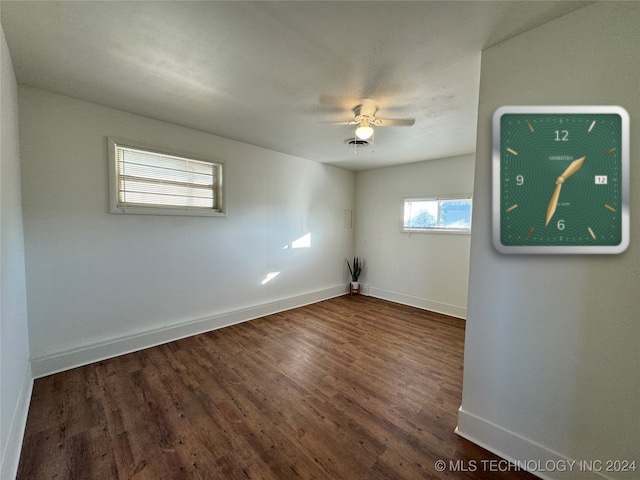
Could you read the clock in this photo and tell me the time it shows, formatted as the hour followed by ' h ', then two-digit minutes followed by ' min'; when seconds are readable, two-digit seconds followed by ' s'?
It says 1 h 33 min
